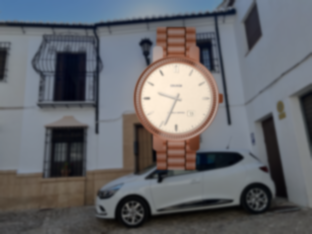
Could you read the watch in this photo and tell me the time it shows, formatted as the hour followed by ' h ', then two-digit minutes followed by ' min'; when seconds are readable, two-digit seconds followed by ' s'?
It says 9 h 34 min
